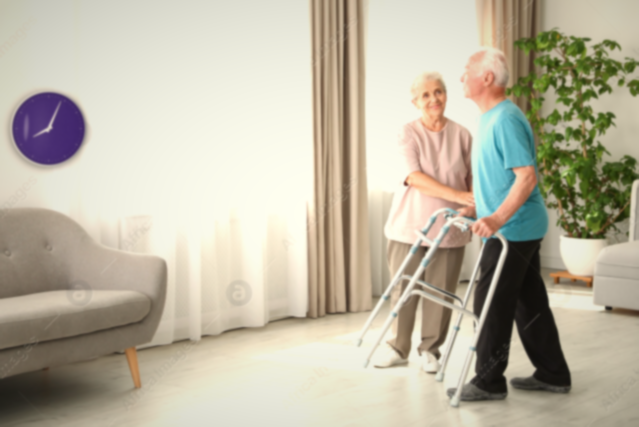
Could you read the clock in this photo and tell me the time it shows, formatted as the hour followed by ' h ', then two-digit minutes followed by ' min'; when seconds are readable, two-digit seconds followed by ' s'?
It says 8 h 04 min
